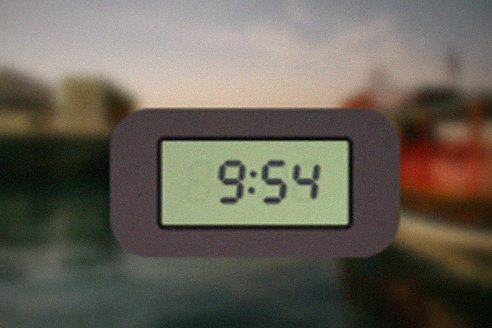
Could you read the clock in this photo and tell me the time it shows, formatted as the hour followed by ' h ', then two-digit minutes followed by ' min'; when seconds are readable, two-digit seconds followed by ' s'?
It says 9 h 54 min
